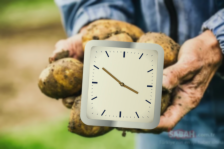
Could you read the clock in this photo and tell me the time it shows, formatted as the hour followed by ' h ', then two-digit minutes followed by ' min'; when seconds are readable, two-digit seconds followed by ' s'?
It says 3 h 51 min
